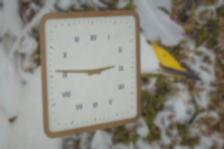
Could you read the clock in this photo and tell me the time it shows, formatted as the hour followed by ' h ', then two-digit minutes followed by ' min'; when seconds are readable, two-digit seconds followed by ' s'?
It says 2 h 46 min
